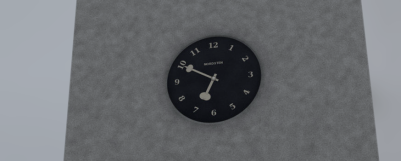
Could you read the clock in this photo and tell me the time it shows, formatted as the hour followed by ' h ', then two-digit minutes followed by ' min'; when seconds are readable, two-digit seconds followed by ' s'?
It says 6 h 50 min
